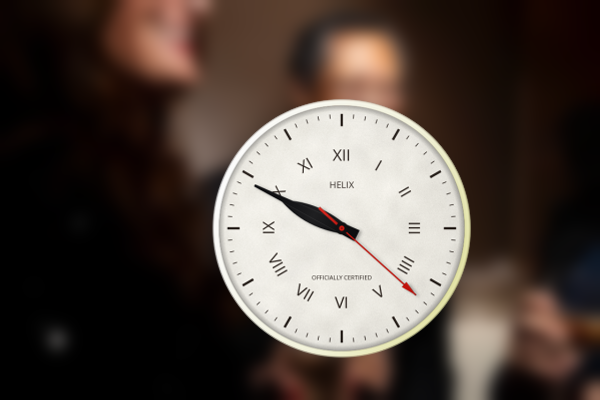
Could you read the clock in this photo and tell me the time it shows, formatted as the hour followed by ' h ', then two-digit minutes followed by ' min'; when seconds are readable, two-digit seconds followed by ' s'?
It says 9 h 49 min 22 s
